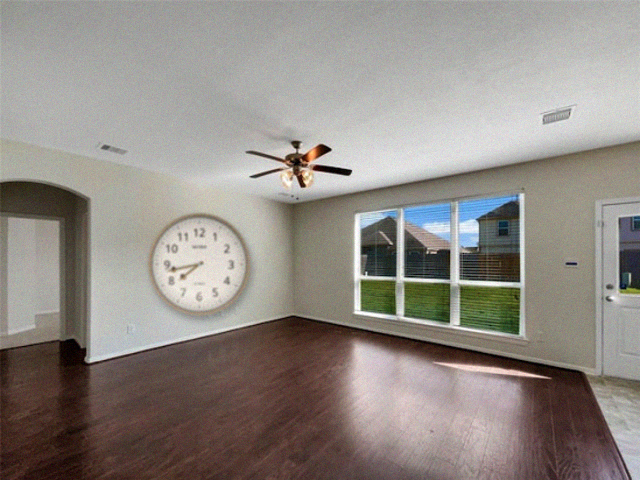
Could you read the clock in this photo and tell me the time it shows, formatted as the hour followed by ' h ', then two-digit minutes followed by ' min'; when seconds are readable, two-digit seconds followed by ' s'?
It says 7 h 43 min
